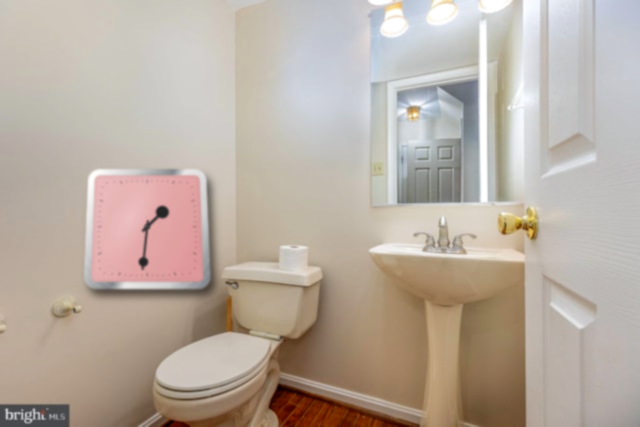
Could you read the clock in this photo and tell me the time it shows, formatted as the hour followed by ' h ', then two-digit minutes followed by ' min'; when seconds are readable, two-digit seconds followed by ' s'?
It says 1 h 31 min
